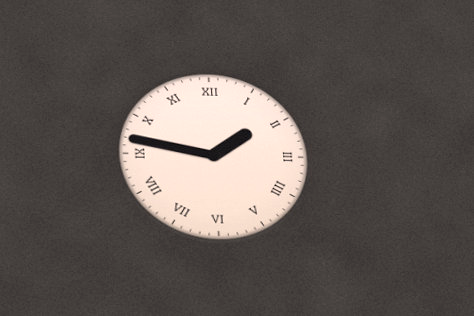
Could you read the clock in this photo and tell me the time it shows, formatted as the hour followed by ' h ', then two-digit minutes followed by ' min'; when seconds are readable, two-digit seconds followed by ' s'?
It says 1 h 47 min
